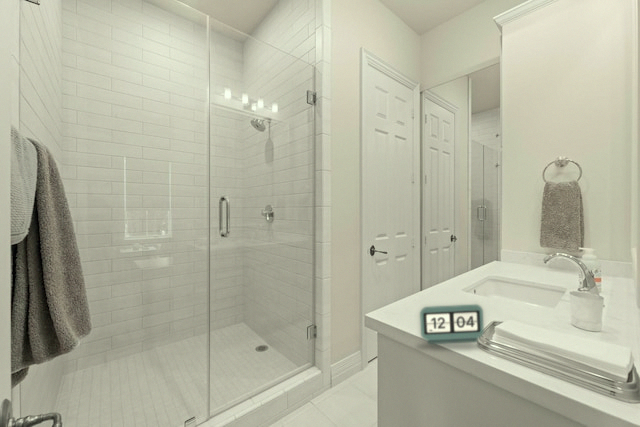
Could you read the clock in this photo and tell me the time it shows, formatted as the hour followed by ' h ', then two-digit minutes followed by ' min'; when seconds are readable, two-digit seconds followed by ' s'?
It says 12 h 04 min
